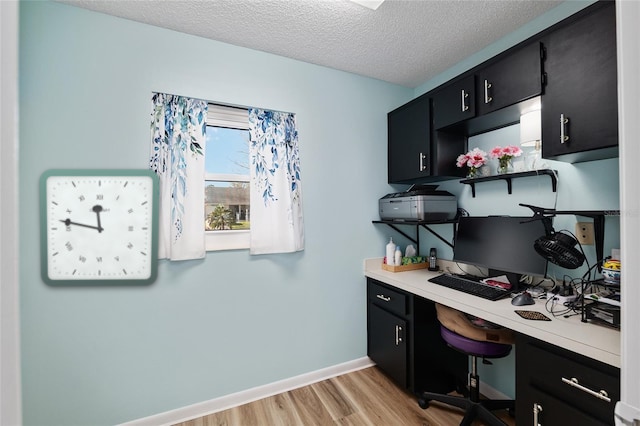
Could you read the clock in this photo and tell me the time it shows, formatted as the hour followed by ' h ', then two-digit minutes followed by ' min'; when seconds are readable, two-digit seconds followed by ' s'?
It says 11 h 47 min
